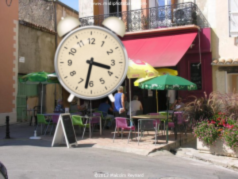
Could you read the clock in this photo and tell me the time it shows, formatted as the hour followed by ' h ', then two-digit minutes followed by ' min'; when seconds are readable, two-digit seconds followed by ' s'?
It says 3 h 32 min
